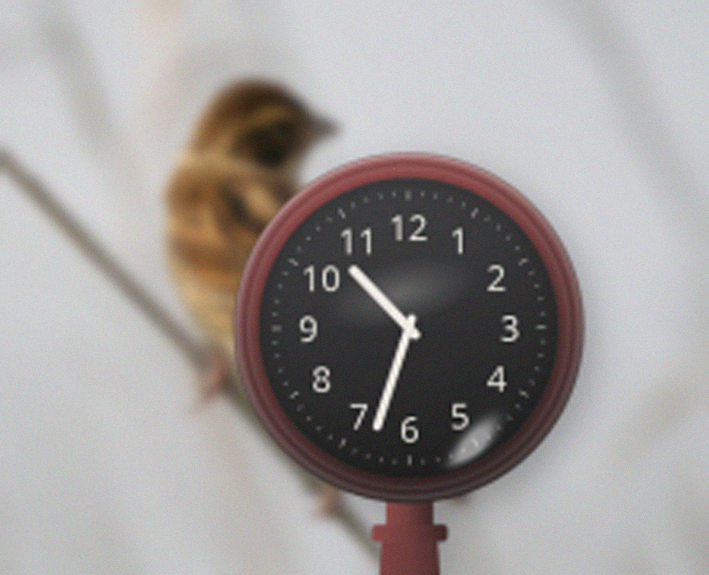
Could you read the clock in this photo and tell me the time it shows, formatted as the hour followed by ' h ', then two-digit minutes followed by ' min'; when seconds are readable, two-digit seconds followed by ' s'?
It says 10 h 33 min
